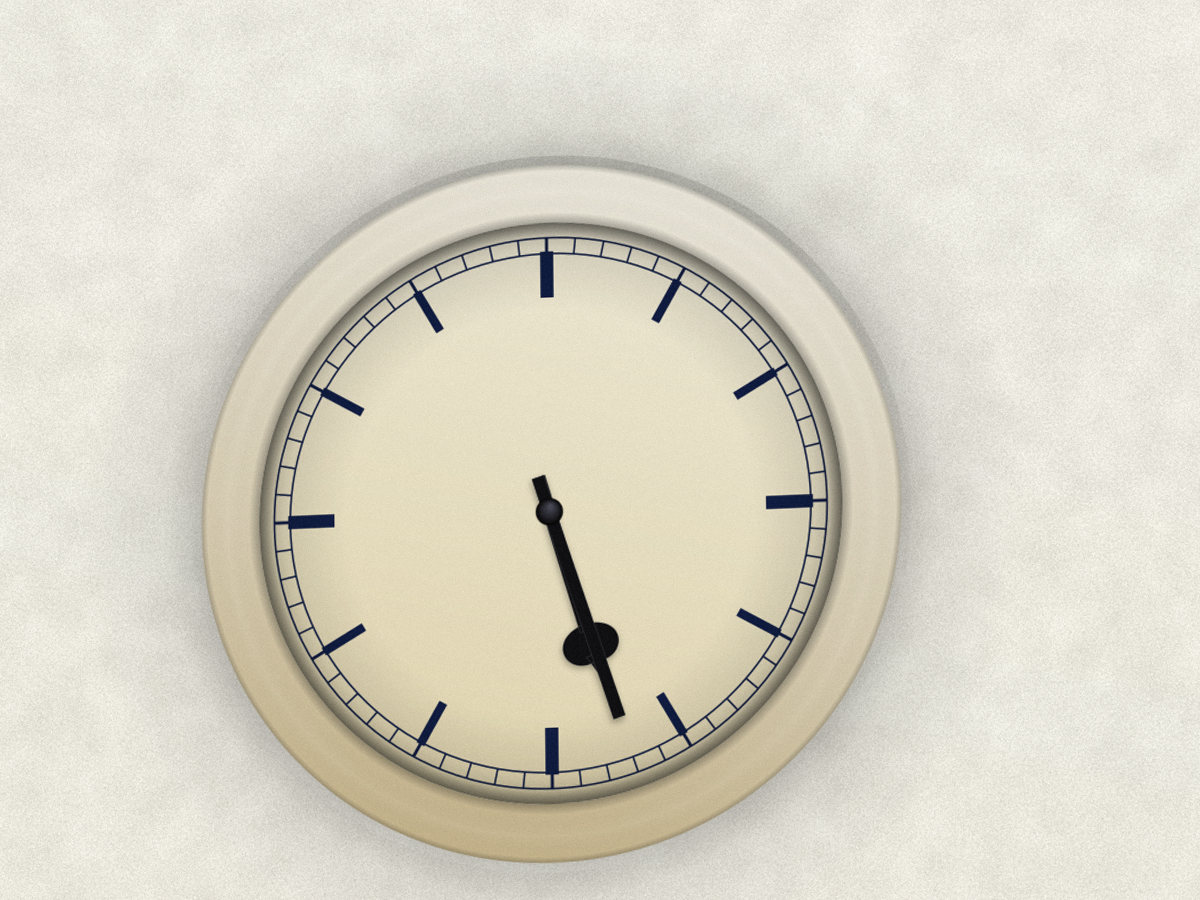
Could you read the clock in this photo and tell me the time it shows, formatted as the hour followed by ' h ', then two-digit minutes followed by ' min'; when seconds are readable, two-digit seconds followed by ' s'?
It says 5 h 27 min
